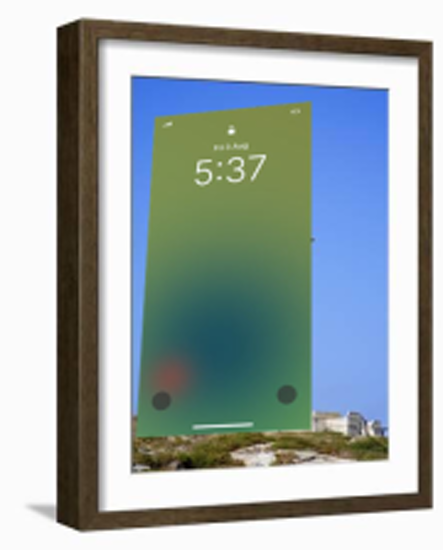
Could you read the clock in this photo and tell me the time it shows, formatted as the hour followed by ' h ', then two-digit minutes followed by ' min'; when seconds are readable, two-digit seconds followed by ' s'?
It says 5 h 37 min
